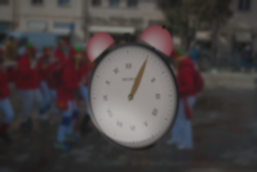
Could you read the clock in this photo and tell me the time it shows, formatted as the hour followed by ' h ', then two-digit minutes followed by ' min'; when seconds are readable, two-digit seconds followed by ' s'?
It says 1 h 05 min
